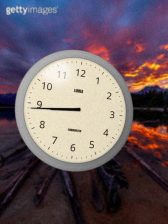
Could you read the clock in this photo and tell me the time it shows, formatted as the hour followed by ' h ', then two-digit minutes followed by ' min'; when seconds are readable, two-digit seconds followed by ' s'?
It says 8 h 44 min
